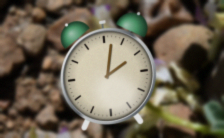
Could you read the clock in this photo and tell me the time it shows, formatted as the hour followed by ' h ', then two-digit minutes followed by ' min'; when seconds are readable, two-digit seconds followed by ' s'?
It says 2 h 02 min
